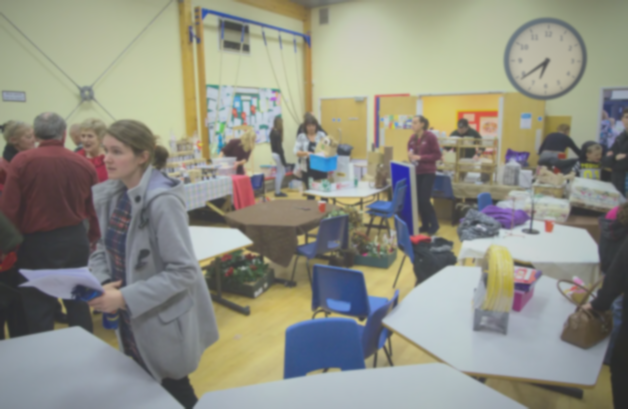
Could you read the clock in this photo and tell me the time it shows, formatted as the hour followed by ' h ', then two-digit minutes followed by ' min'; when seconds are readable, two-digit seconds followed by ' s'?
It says 6 h 39 min
